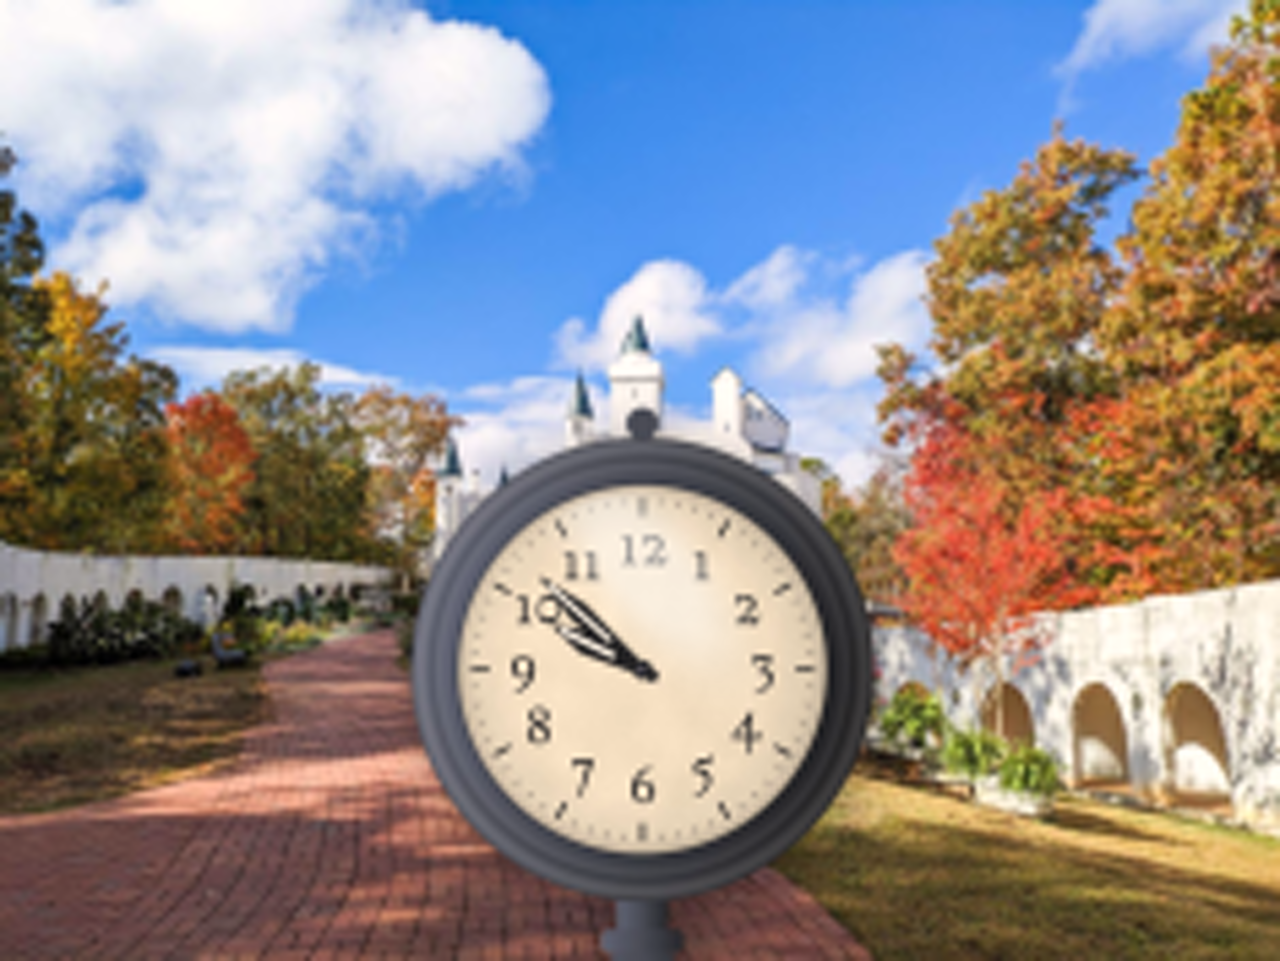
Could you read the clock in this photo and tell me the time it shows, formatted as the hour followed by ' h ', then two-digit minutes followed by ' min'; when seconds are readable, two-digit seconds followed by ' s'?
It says 9 h 52 min
